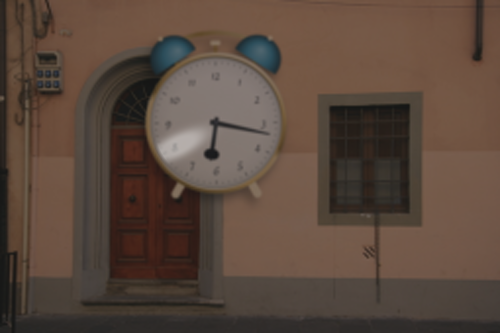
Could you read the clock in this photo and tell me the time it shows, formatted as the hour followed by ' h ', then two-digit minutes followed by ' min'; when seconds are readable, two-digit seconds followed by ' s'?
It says 6 h 17 min
